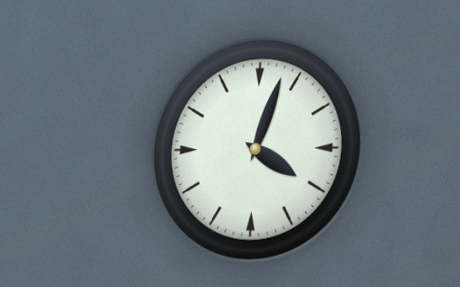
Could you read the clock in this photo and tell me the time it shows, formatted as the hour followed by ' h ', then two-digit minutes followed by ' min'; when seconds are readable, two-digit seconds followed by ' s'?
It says 4 h 03 min
